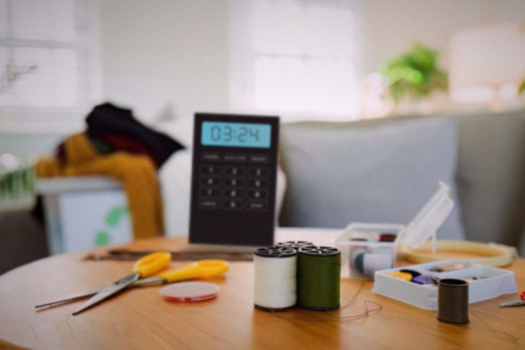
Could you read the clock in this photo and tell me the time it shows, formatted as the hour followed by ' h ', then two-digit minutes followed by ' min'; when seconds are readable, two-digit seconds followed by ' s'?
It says 3 h 24 min
